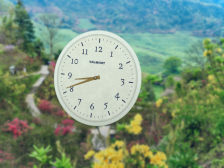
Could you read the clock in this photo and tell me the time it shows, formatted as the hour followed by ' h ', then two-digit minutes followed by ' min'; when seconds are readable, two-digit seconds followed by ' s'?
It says 8 h 41 min
